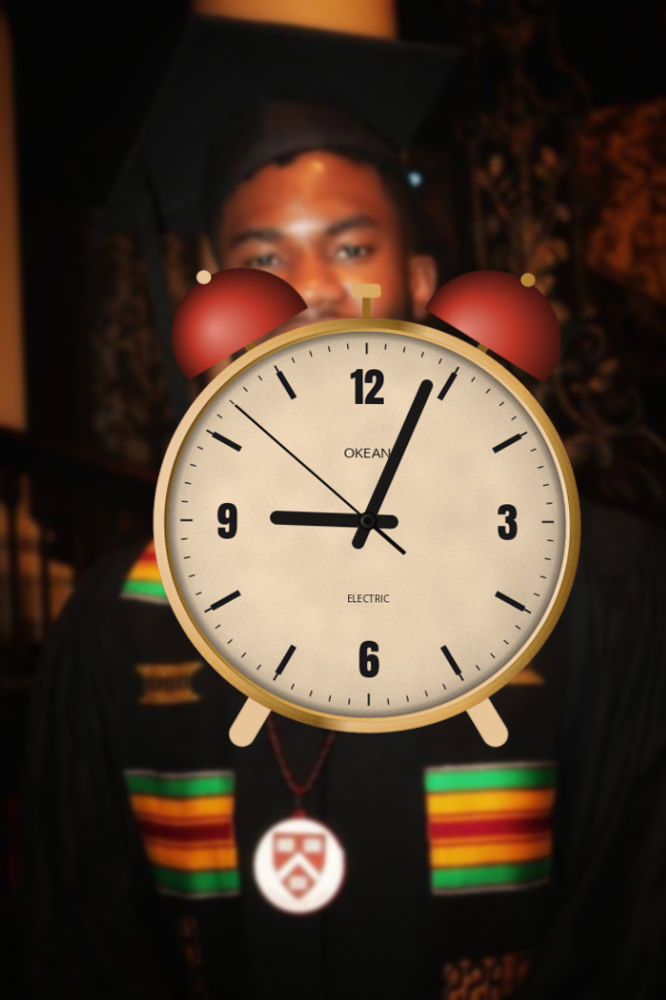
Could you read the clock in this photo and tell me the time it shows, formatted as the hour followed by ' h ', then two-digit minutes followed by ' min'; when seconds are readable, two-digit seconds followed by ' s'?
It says 9 h 03 min 52 s
